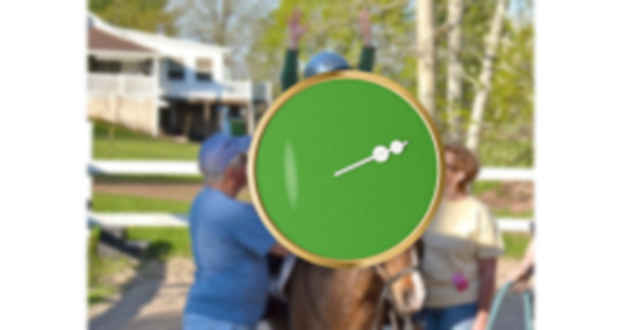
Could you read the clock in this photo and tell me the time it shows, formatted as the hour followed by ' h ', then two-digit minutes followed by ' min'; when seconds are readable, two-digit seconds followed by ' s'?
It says 2 h 11 min
